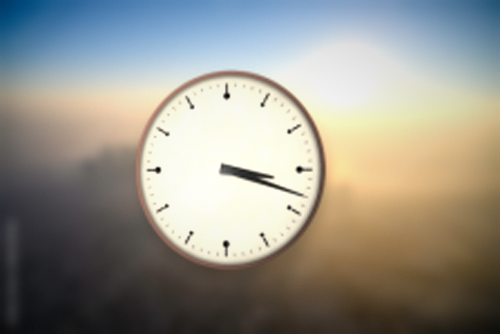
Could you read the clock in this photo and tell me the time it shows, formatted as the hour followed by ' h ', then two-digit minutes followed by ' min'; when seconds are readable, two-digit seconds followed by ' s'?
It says 3 h 18 min
